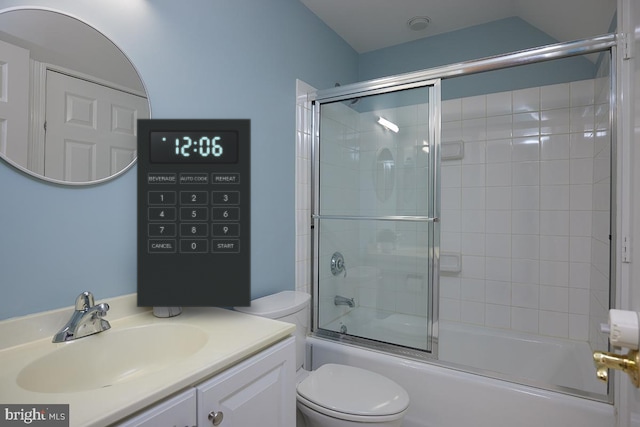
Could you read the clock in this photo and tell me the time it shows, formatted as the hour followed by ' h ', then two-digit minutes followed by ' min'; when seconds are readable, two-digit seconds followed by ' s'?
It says 12 h 06 min
